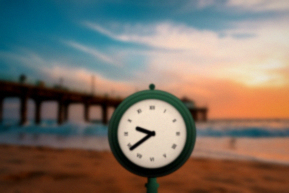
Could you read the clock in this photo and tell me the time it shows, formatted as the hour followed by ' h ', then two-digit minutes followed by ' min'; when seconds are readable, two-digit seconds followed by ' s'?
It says 9 h 39 min
